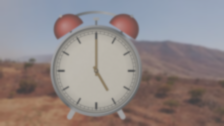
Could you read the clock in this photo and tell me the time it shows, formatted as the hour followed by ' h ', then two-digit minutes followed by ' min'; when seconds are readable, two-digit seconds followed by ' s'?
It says 5 h 00 min
